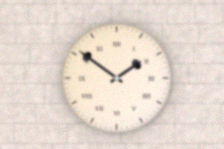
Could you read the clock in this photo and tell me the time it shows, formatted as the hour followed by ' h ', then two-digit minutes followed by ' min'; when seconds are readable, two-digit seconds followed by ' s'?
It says 1 h 51 min
